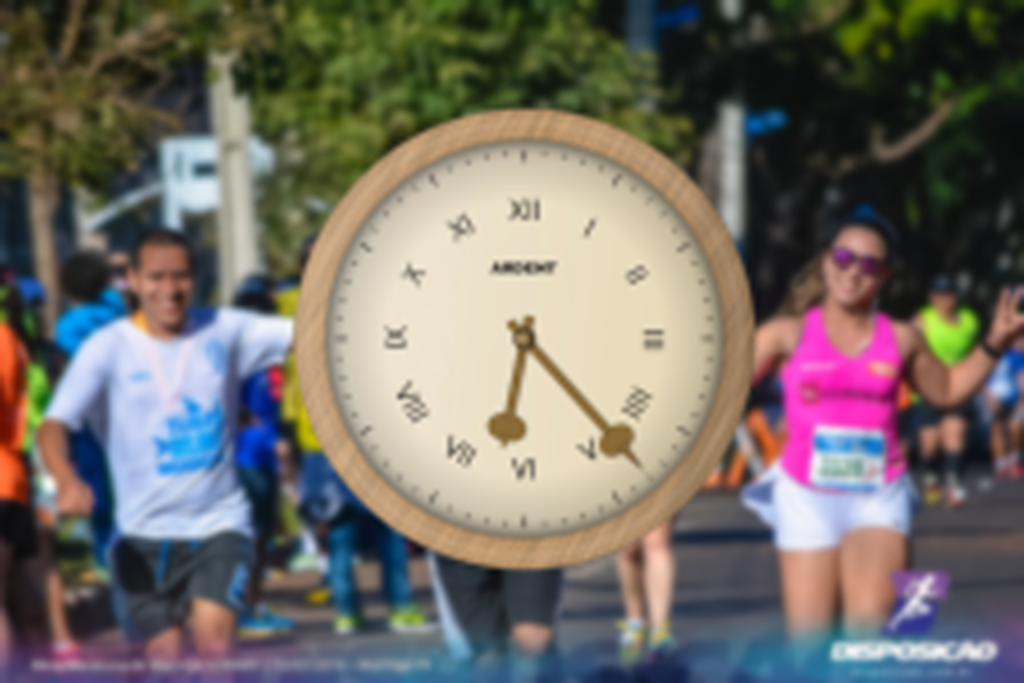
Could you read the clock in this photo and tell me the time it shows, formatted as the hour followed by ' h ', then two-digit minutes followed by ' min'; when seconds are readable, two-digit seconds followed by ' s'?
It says 6 h 23 min
